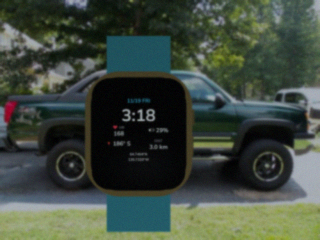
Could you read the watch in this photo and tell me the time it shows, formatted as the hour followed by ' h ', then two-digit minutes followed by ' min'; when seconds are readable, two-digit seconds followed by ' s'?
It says 3 h 18 min
